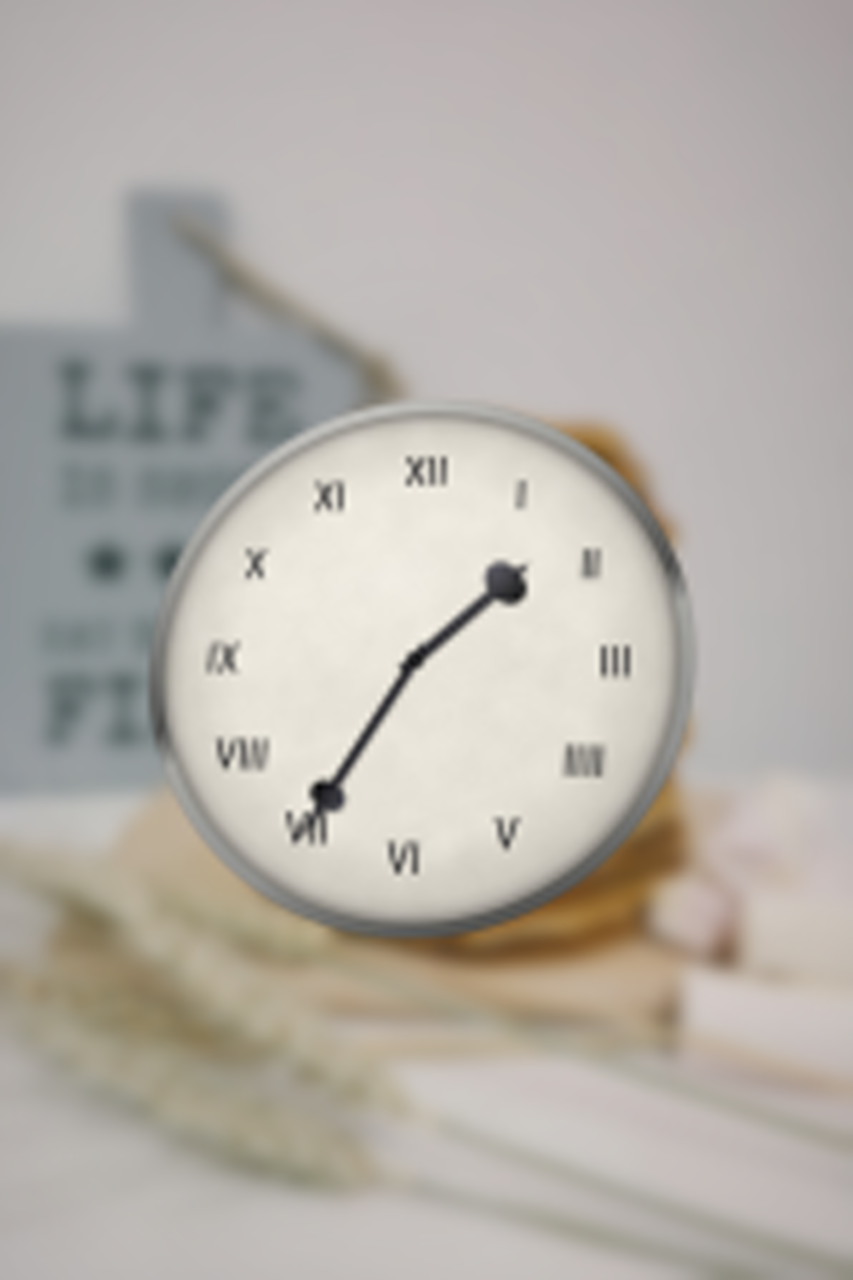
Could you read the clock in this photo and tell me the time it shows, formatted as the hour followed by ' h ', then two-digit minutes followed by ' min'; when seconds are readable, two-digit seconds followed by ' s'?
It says 1 h 35 min
